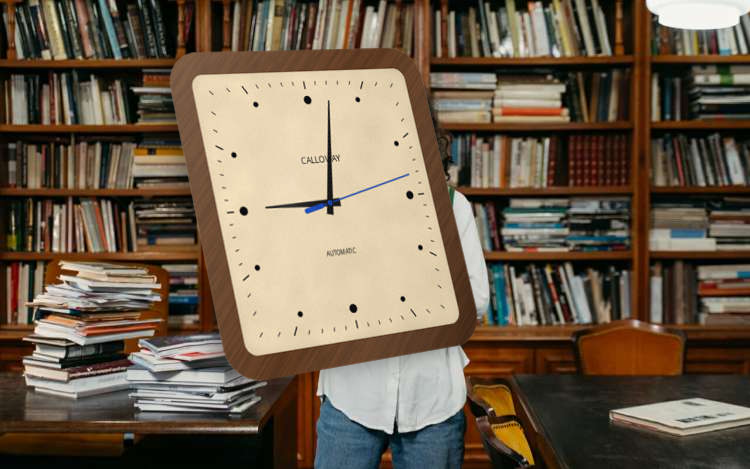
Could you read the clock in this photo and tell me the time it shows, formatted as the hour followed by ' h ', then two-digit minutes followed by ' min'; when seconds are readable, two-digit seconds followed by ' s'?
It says 9 h 02 min 13 s
